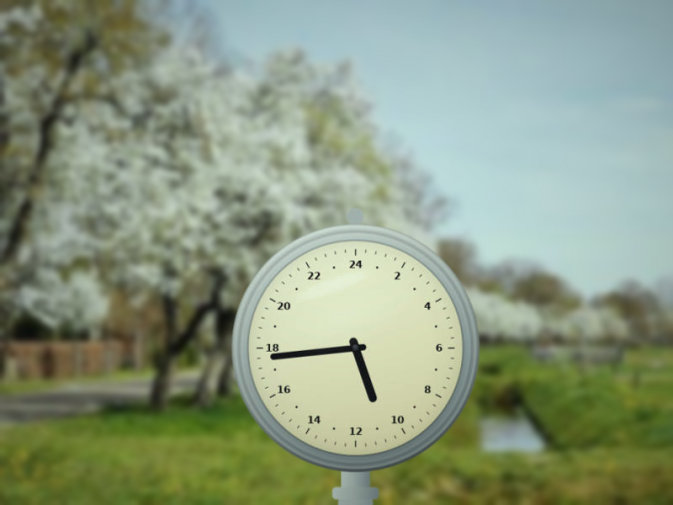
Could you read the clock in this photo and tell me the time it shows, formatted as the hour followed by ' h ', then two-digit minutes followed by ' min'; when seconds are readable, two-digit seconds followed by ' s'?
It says 10 h 44 min
